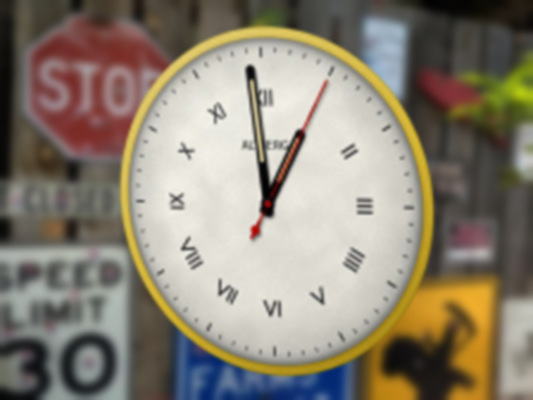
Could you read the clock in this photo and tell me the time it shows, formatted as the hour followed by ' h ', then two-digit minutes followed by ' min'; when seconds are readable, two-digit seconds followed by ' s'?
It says 12 h 59 min 05 s
